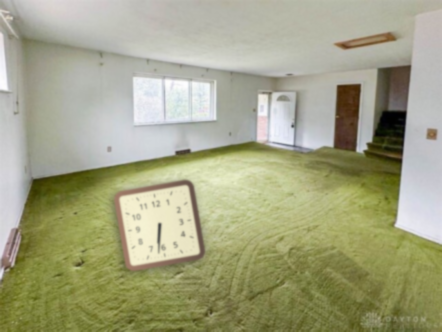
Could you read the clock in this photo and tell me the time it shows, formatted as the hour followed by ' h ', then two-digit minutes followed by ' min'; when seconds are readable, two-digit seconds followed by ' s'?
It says 6 h 32 min
